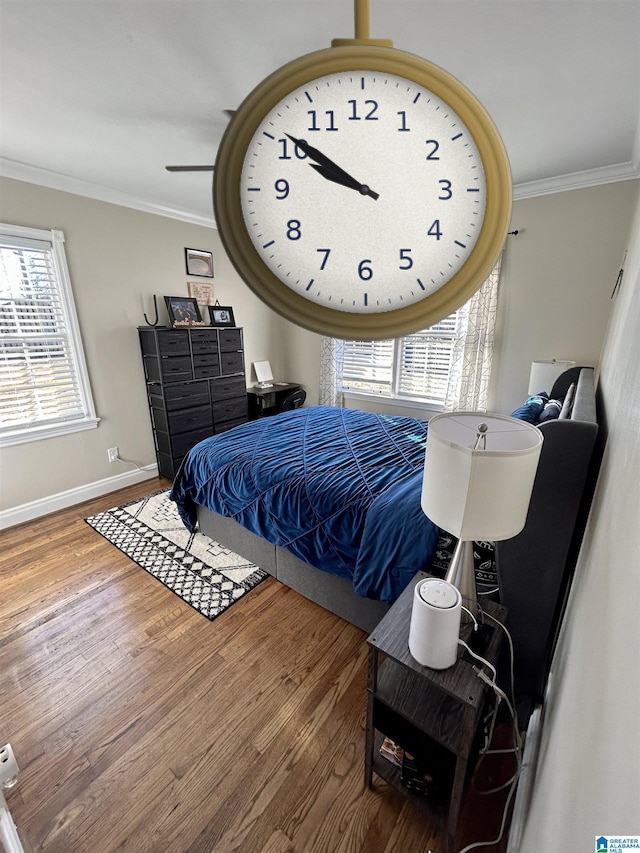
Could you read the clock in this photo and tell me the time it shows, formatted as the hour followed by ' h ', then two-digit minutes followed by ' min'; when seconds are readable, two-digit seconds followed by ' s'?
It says 9 h 51 min
